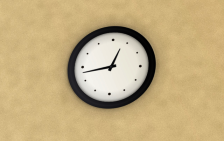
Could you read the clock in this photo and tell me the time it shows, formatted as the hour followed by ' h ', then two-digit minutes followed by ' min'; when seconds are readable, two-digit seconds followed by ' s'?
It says 12 h 43 min
